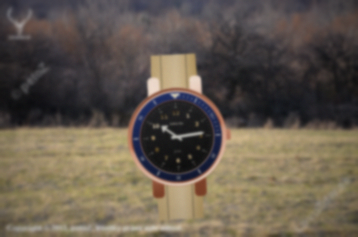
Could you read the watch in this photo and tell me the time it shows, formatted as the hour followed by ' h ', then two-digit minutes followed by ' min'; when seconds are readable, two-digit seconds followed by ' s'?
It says 10 h 14 min
